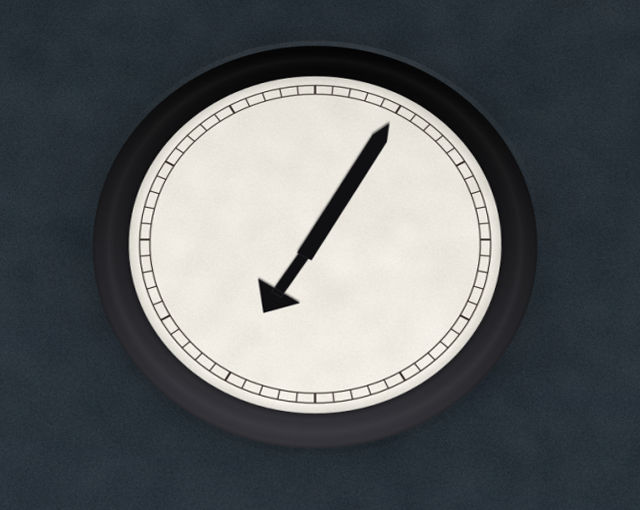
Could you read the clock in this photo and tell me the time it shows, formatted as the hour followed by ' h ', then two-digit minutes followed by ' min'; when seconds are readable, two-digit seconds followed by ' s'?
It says 7 h 05 min
